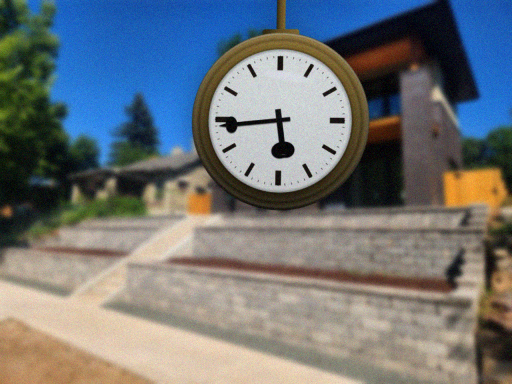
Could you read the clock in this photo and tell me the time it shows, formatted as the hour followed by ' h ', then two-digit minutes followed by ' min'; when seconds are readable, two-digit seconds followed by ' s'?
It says 5 h 44 min
